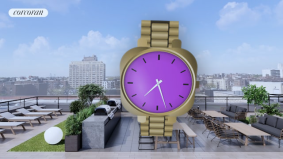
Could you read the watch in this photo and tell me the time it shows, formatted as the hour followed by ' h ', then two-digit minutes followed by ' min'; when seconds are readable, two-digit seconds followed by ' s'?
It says 7 h 27 min
